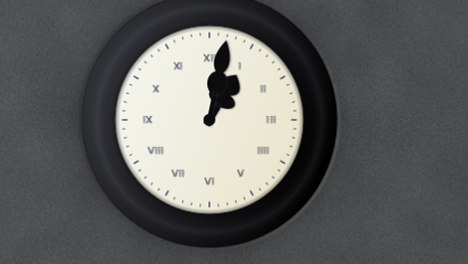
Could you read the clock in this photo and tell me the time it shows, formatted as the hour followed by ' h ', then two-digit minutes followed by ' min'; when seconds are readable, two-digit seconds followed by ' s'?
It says 1 h 02 min
